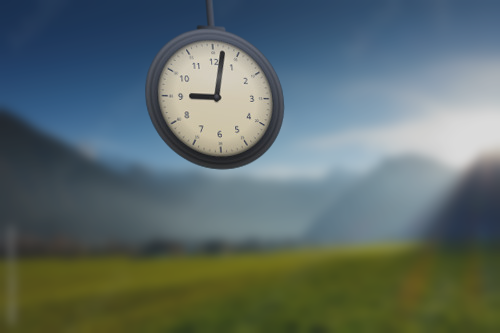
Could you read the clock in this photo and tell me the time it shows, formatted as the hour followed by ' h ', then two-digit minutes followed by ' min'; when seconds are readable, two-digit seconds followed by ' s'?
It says 9 h 02 min
